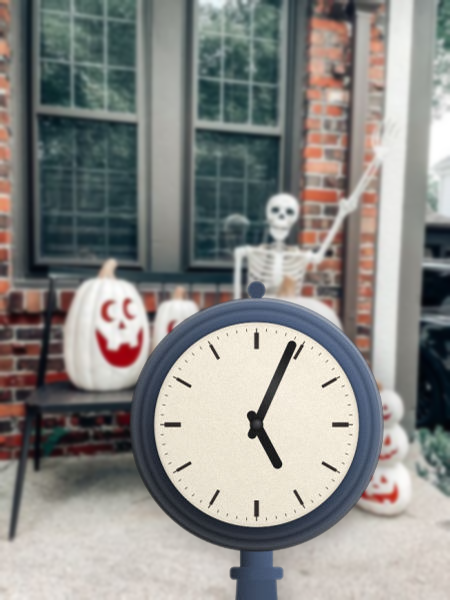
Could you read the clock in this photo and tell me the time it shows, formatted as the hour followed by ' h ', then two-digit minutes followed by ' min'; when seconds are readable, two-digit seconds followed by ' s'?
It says 5 h 04 min
